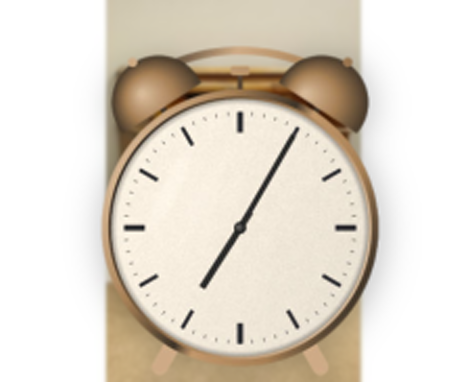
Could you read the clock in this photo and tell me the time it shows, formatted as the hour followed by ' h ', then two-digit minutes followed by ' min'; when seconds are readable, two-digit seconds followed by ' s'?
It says 7 h 05 min
